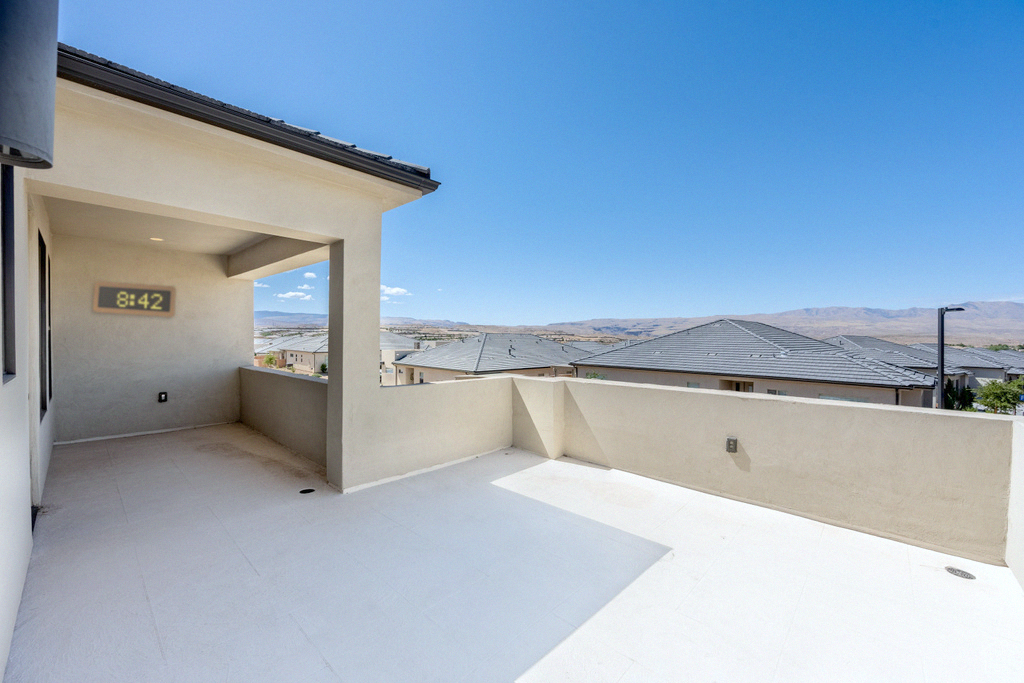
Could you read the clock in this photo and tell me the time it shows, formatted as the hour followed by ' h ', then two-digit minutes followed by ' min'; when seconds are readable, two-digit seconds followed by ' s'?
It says 8 h 42 min
